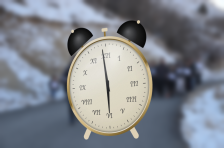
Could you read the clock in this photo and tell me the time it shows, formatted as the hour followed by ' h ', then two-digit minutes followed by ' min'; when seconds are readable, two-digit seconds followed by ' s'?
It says 5 h 59 min
